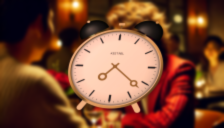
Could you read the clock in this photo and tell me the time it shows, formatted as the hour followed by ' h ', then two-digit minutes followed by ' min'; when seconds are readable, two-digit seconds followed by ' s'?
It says 7 h 22 min
